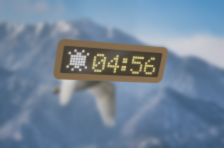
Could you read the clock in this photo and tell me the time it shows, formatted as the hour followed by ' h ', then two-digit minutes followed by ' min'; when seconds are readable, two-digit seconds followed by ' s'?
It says 4 h 56 min
